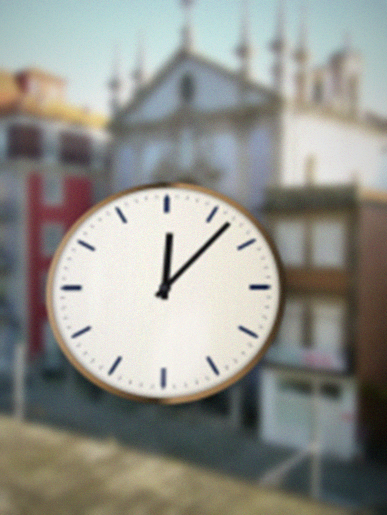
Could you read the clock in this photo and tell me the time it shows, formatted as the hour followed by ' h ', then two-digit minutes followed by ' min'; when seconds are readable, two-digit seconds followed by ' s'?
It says 12 h 07 min
